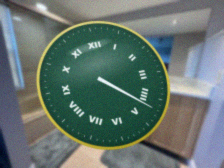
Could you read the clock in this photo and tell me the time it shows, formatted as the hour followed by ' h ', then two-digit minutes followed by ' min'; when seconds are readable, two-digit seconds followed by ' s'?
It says 4 h 22 min
